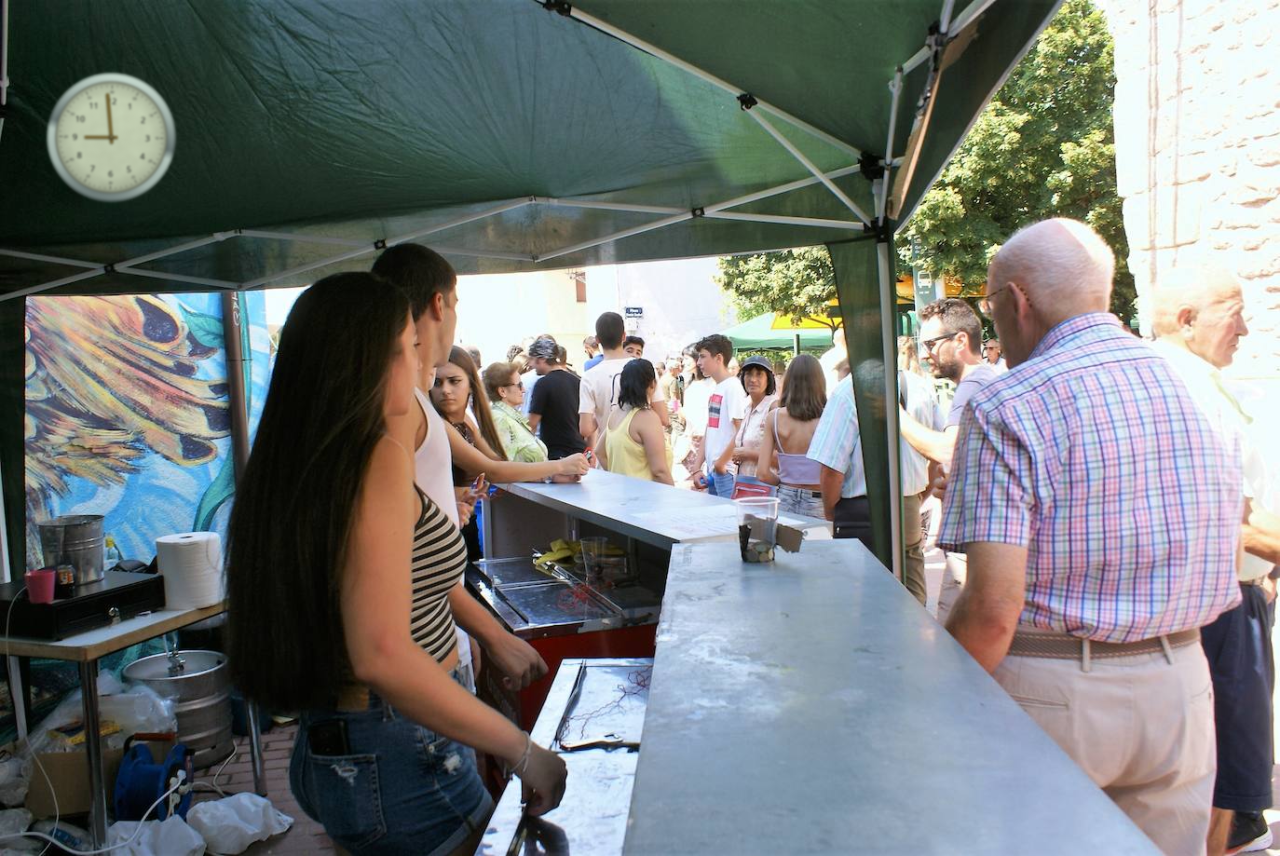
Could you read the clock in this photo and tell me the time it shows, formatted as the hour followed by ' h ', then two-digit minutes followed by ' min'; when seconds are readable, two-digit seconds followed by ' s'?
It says 8 h 59 min
